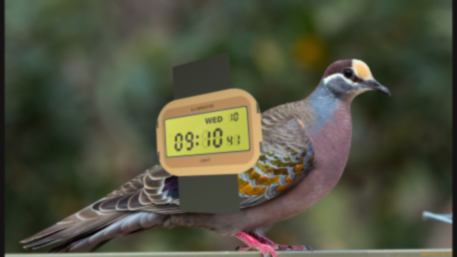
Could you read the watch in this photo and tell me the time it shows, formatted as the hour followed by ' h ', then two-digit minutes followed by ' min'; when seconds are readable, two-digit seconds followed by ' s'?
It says 9 h 10 min
